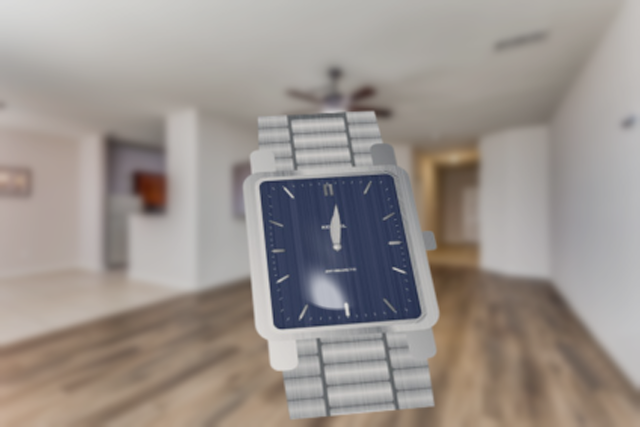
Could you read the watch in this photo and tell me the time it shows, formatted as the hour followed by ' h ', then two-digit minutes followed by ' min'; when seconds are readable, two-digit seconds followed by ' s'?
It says 12 h 01 min
